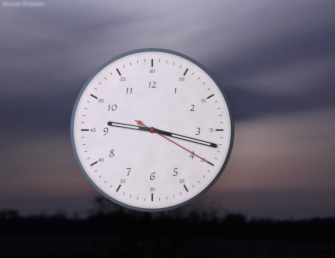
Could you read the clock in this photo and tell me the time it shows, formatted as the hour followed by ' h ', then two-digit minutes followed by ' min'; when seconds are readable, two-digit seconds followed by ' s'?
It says 9 h 17 min 20 s
